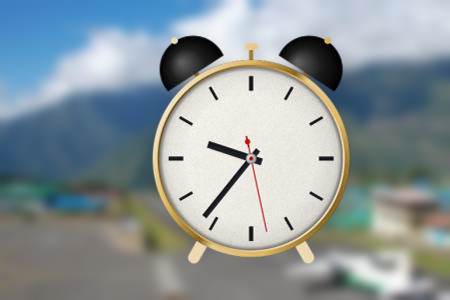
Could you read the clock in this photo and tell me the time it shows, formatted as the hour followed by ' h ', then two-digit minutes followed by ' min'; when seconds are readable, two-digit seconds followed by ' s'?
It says 9 h 36 min 28 s
